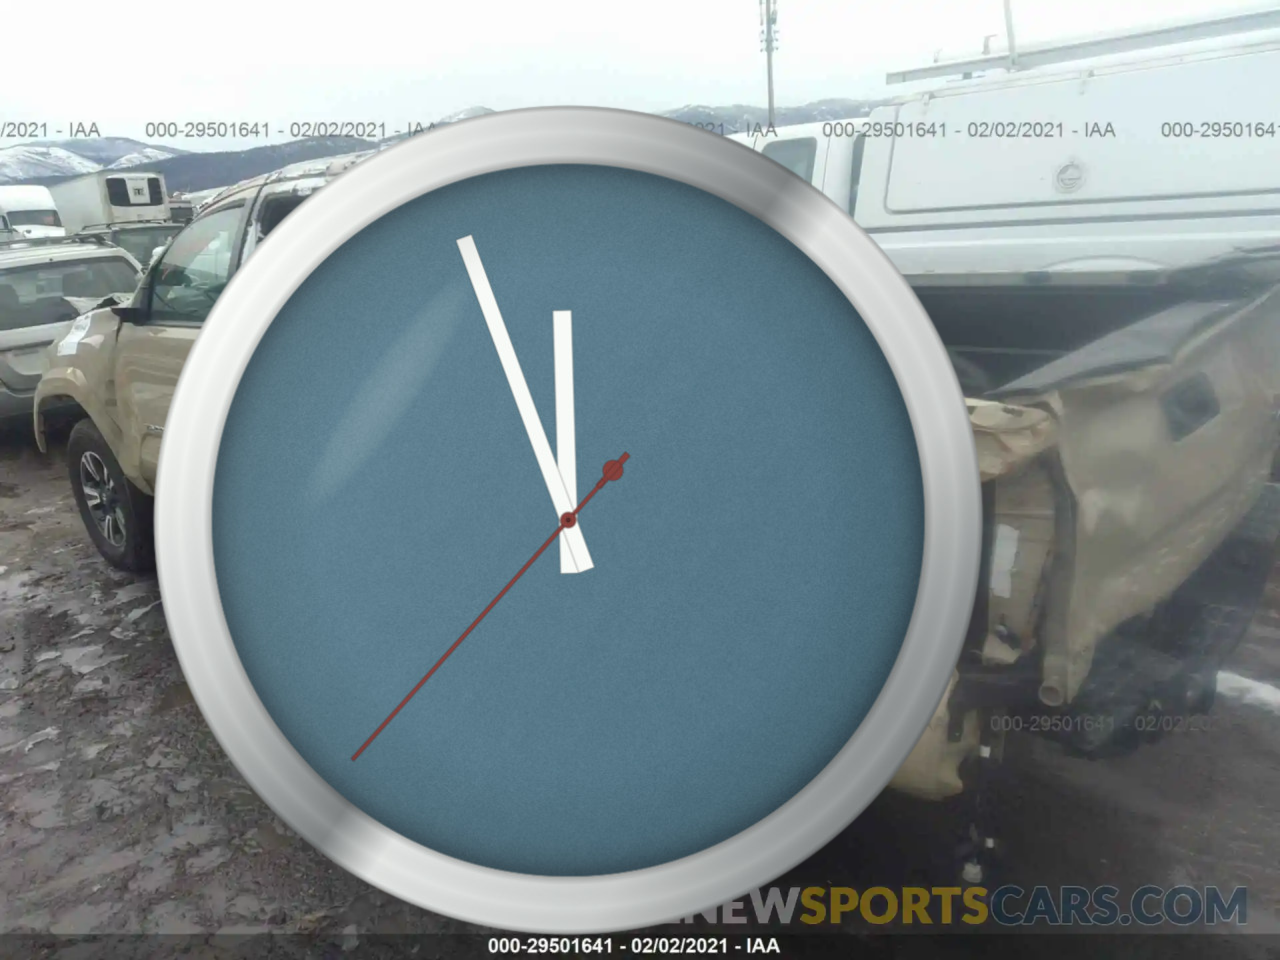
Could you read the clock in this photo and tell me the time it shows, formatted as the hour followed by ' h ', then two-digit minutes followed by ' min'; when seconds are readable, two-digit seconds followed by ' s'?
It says 11 h 56 min 37 s
